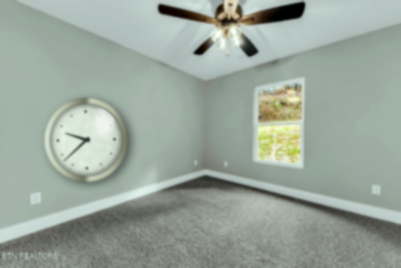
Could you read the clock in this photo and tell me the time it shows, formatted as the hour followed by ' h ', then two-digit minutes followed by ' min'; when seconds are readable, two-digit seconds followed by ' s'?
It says 9 h 38 min
